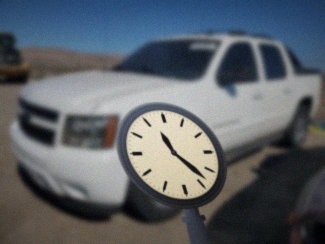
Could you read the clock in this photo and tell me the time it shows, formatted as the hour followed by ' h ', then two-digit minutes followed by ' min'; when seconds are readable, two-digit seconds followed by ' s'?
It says 11 h 23 min
